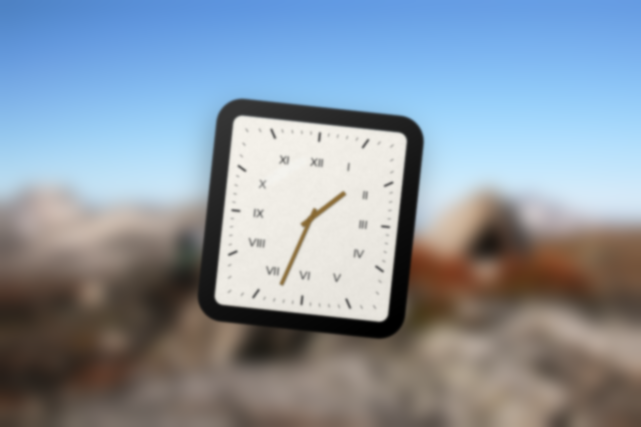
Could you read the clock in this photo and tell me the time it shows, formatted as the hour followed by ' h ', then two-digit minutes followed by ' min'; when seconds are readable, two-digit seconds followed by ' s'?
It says 1 h 33 min
